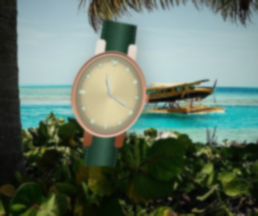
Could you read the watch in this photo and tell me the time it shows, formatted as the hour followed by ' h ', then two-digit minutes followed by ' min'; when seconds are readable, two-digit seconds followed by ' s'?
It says 11 h 19 min
